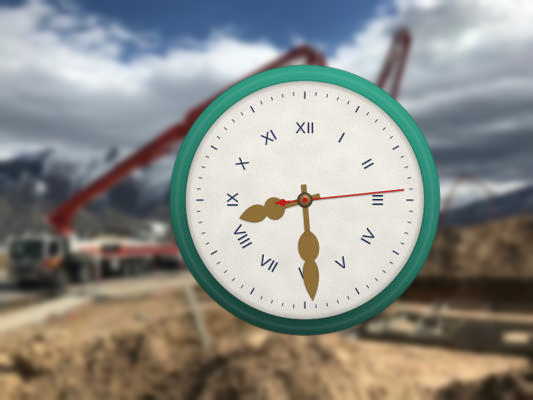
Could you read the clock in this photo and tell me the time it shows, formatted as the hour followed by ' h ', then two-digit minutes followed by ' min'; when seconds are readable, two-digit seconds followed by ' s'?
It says 8 h 29 min 14 s
